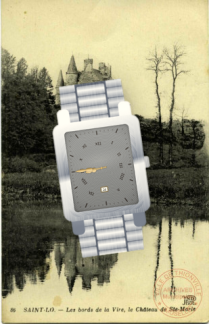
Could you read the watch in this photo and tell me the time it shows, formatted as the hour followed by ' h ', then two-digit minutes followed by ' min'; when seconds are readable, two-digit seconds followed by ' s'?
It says 8 h 45 min
